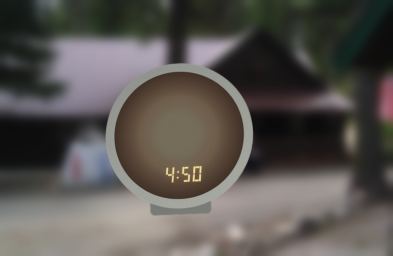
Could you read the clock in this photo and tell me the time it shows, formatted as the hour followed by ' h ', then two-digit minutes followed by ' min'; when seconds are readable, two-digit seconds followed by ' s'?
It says 4 h 50 min
